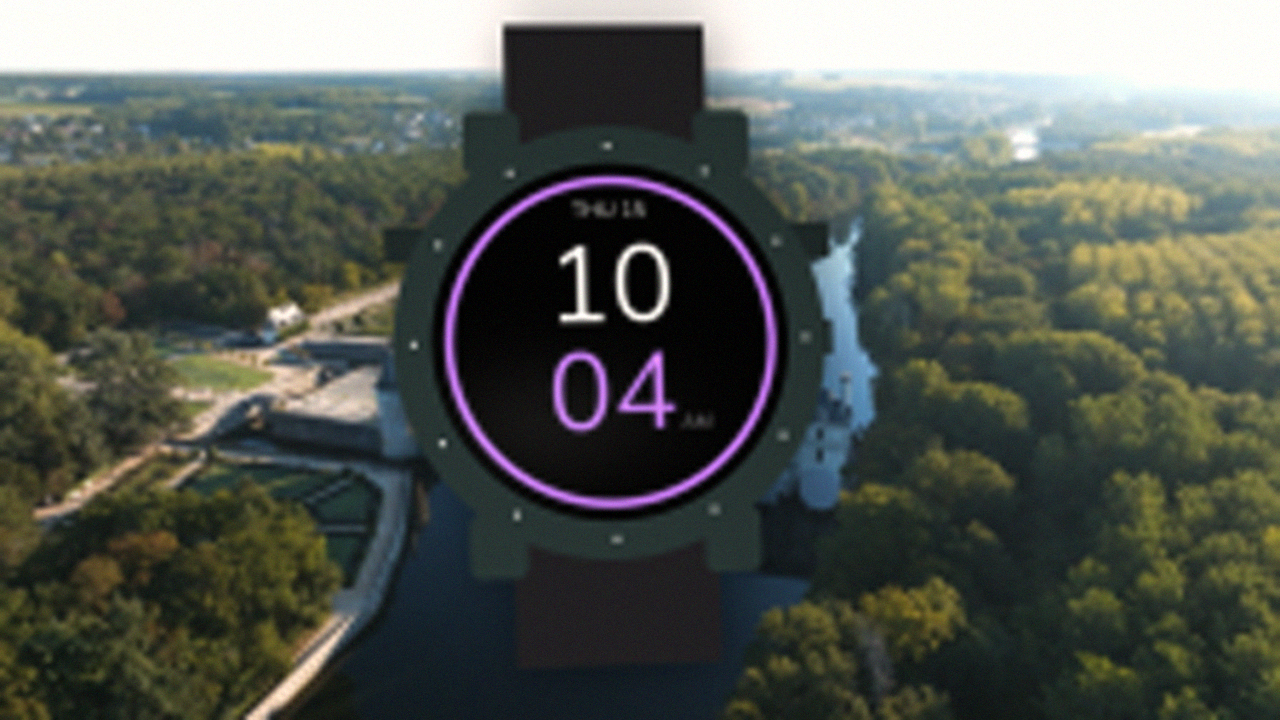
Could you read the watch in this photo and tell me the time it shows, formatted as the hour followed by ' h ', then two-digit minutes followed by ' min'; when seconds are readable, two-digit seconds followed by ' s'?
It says 10 h 04 min
